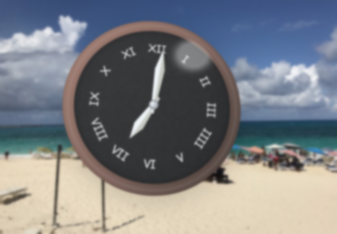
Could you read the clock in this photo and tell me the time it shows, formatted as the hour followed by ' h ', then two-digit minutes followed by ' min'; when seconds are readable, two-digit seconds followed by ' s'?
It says 7 h 01 min
